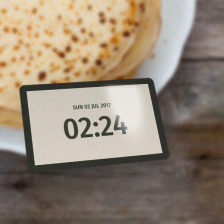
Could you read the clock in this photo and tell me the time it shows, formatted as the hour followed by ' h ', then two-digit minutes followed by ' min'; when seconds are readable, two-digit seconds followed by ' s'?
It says 2 h 24 min
